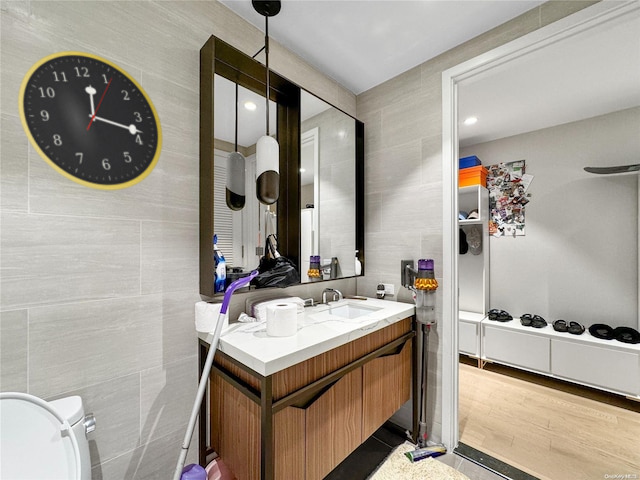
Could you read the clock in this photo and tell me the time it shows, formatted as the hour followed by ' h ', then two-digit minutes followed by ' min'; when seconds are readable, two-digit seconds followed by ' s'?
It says 12 h 18 min 06 s
